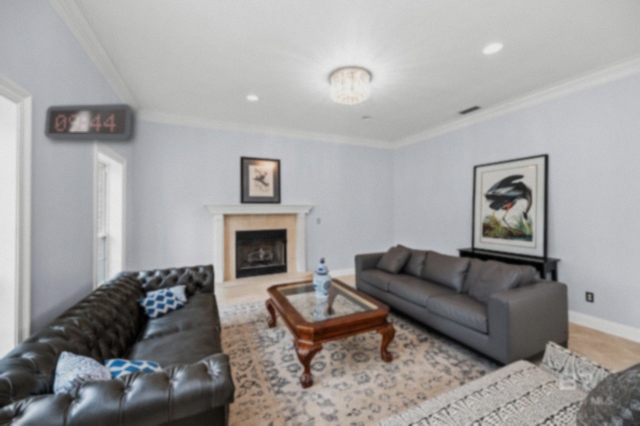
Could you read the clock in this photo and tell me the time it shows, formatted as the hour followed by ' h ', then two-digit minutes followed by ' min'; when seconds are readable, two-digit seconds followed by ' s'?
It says 9 h 44 min
